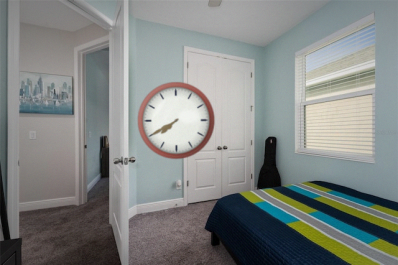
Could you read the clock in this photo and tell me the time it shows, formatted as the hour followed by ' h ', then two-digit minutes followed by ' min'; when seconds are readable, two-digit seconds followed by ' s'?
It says 7 h 40 min
